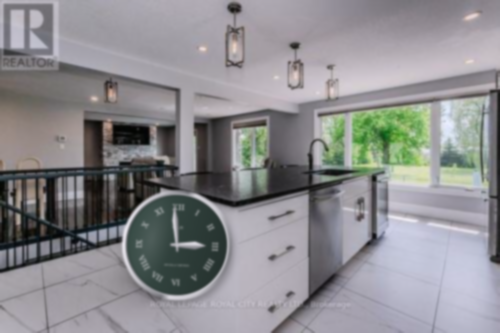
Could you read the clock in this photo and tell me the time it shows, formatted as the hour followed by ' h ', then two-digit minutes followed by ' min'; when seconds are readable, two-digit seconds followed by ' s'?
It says 2 h 59 min
